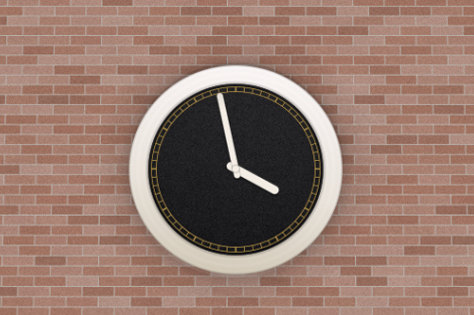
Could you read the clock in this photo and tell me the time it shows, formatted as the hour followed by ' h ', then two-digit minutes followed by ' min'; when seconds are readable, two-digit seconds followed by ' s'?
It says 3 h 58 min
